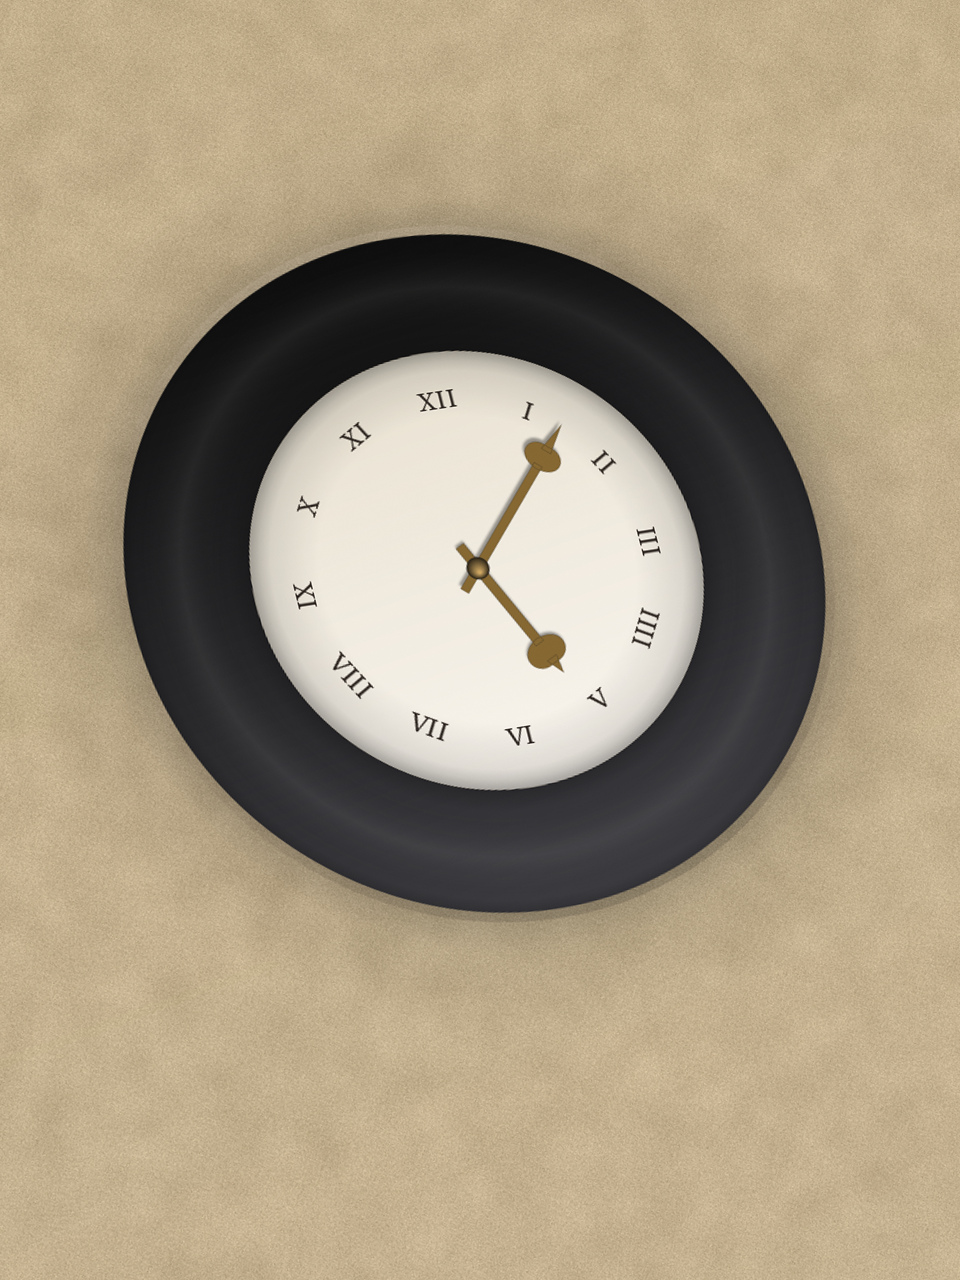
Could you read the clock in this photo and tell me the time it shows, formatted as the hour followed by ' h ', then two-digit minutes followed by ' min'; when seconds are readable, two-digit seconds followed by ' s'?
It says 5 h 07 min
